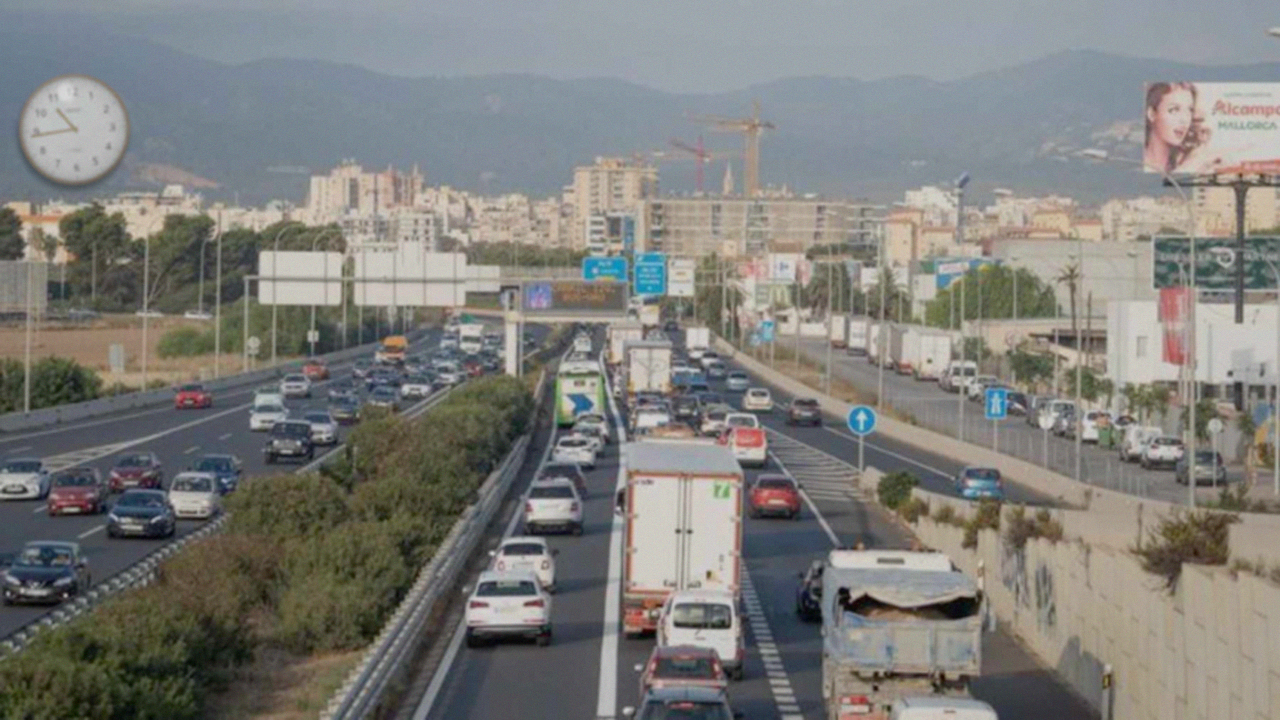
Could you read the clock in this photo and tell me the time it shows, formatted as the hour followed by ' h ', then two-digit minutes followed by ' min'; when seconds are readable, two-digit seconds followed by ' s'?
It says 10 h 44 min
